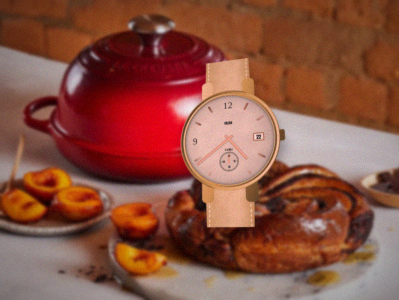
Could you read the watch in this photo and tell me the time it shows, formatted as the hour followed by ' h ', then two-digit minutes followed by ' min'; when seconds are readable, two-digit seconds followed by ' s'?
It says 4 h 39 min
